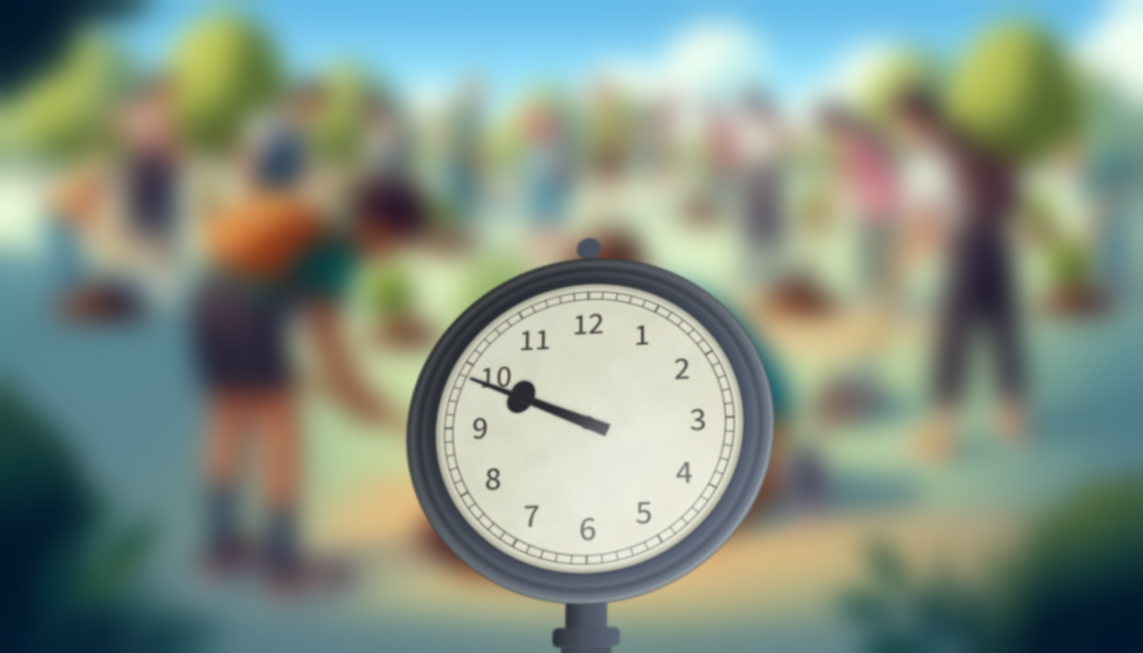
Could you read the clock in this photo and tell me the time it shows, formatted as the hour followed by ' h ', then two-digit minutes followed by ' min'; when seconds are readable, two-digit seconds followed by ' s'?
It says 9 h 49 min
